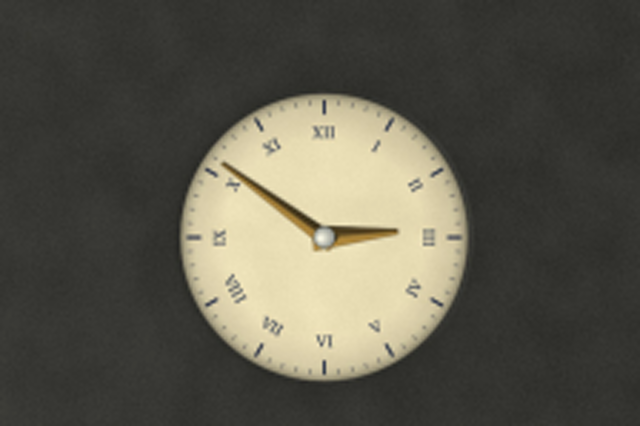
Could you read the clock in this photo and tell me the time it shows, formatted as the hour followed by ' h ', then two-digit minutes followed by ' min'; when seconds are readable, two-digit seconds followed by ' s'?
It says 2 h 51 min
